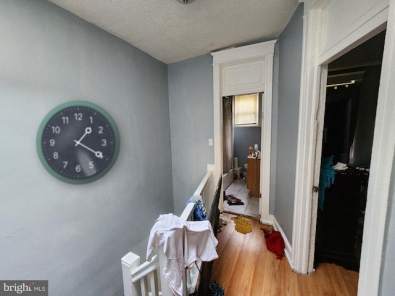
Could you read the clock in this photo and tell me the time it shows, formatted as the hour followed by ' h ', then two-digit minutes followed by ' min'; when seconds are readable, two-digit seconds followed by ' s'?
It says 1 h 20 min
